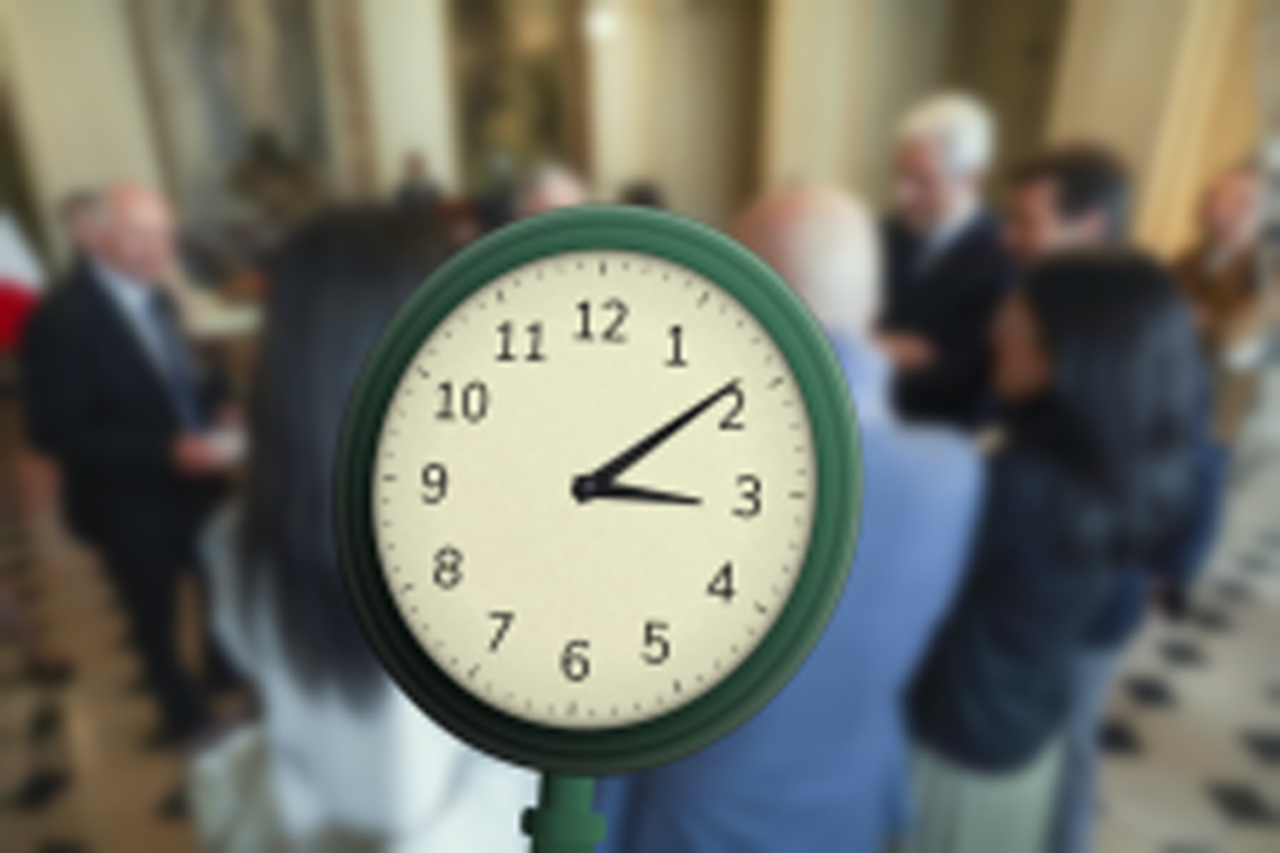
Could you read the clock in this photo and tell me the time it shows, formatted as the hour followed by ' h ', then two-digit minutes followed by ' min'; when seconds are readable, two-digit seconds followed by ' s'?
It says 3 h 09 min
